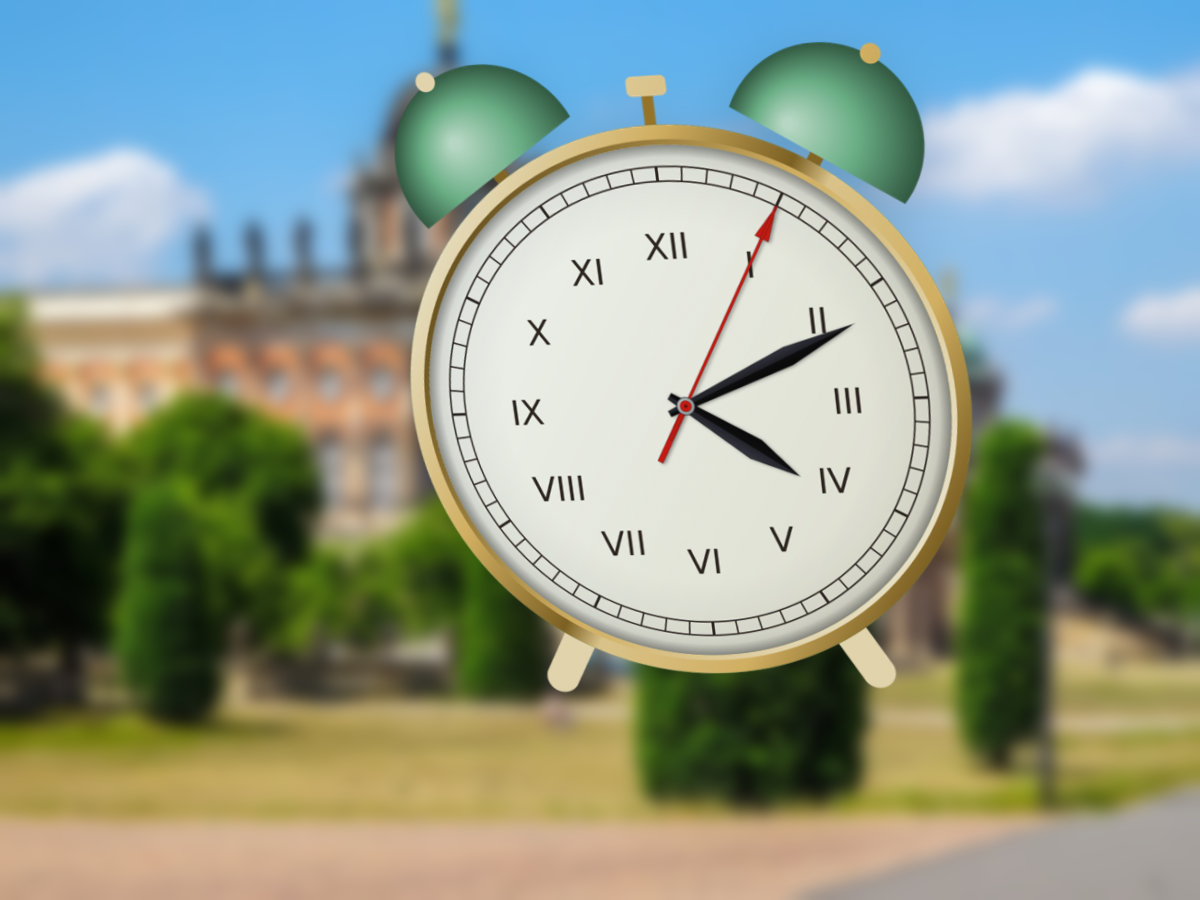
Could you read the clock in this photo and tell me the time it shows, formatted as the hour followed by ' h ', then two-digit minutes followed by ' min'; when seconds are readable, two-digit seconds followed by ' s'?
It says 4 h 11 min 05 s
